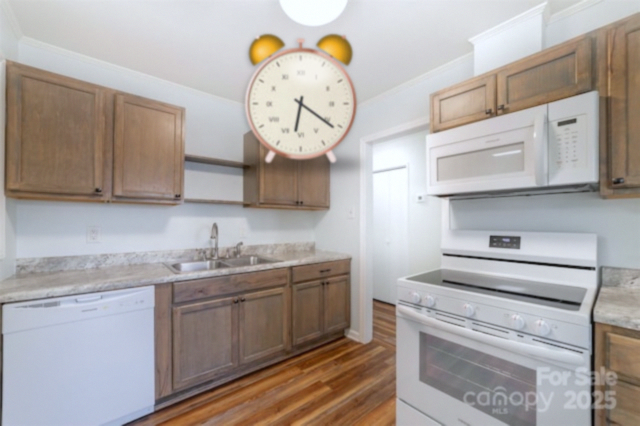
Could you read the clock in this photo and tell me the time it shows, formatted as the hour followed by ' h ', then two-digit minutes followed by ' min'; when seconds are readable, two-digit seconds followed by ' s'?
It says 6 h 21 min
